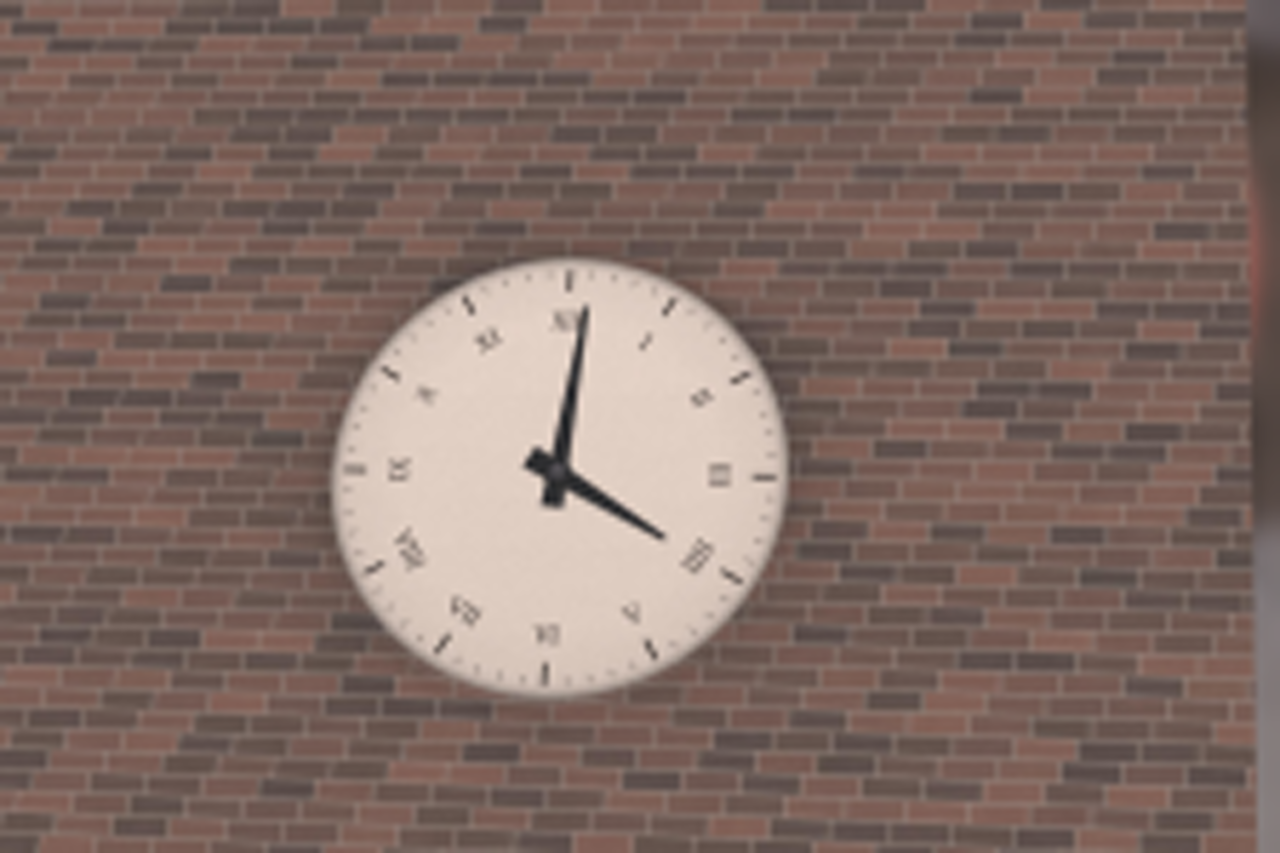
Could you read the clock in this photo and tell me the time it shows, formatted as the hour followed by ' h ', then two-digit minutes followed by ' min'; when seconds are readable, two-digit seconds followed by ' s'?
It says 4 h 01 min
